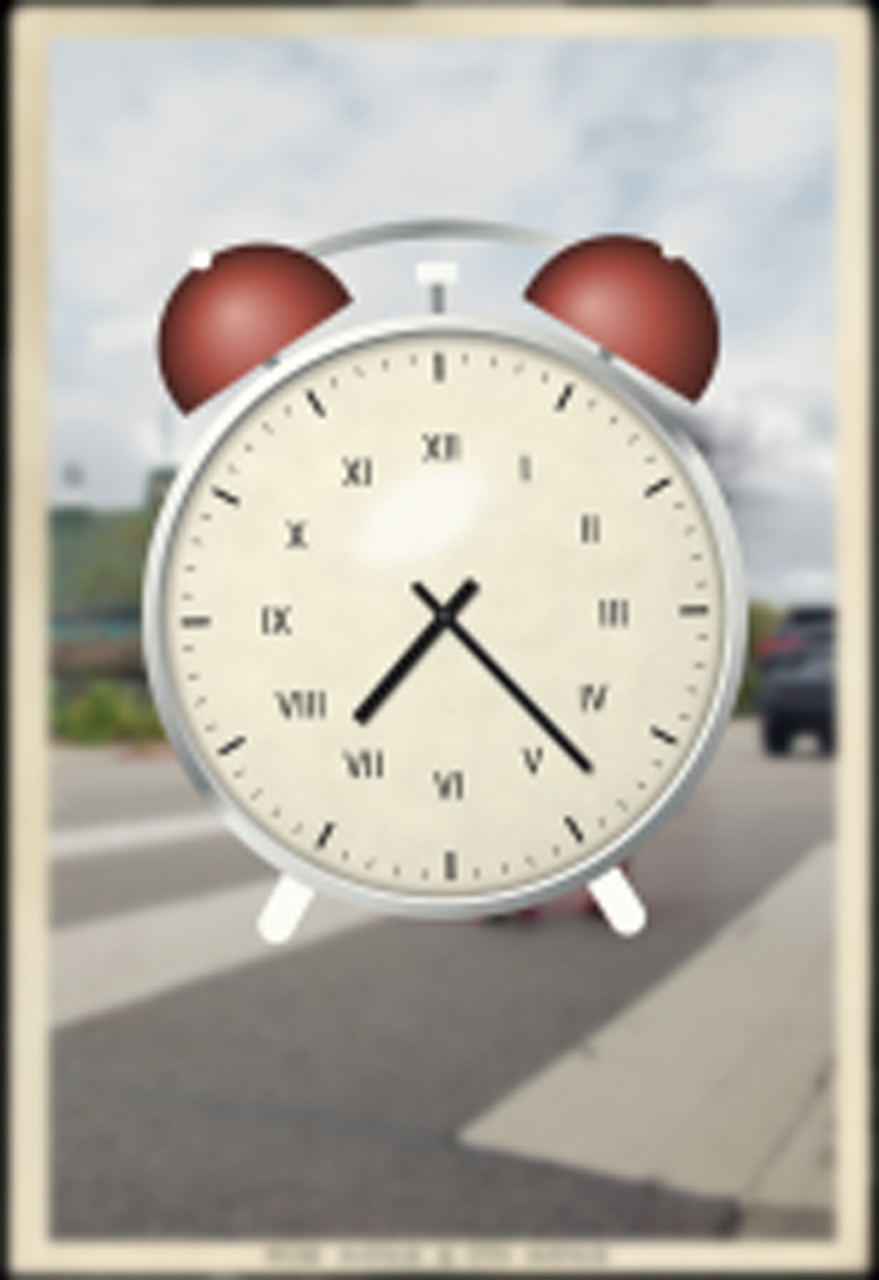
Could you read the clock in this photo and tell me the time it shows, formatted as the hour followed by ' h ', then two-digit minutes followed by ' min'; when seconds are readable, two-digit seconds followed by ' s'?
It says 7 h 23 min
